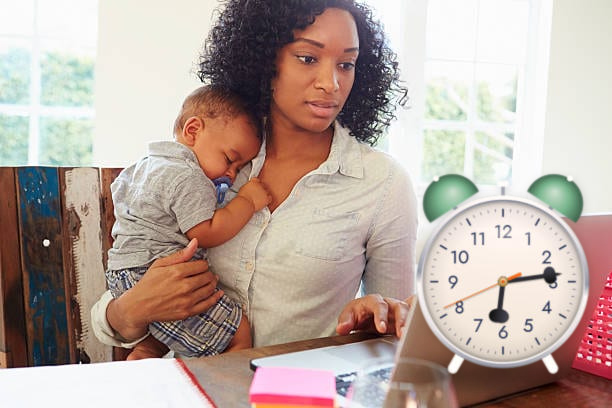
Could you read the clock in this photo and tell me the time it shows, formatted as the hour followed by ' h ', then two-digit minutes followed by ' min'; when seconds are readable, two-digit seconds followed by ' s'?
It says 6 h 13 min 41 s
